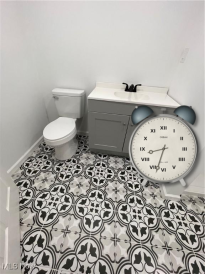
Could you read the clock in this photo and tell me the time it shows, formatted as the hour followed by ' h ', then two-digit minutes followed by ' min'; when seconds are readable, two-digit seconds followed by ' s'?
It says 8 h 33 min
